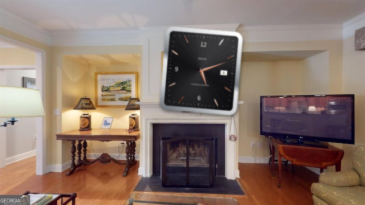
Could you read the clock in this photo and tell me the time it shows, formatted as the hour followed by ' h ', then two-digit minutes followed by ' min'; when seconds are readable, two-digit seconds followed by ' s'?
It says 5 h 11 min
